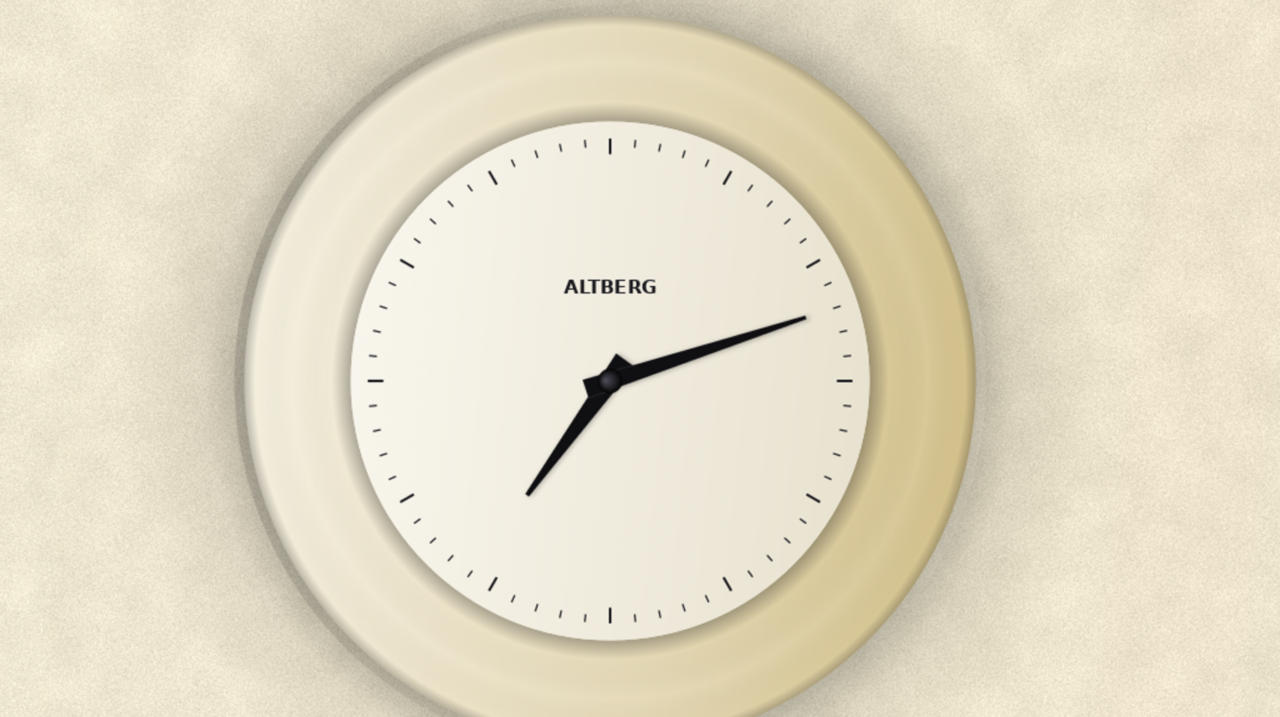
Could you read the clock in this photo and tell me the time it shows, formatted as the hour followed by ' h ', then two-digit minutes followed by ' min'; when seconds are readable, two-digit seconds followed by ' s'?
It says 7 h 12 min
